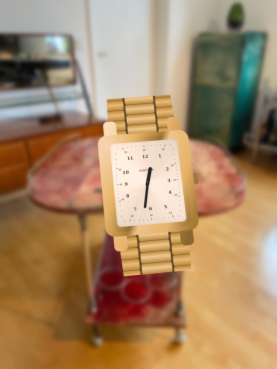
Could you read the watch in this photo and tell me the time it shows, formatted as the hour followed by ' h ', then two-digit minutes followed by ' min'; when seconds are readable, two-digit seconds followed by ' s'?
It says 12 h 32 min
